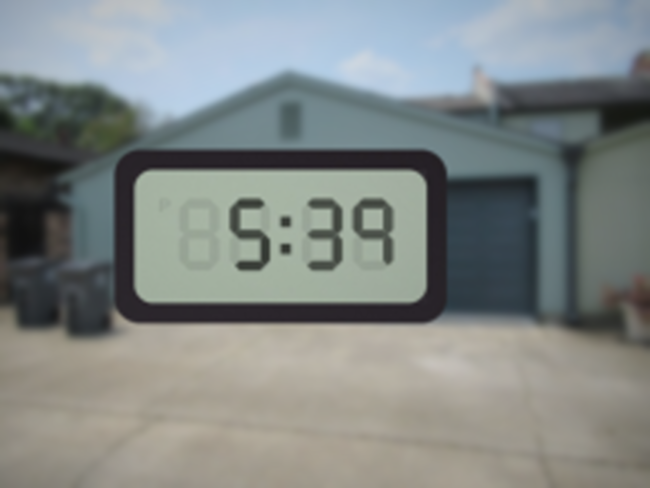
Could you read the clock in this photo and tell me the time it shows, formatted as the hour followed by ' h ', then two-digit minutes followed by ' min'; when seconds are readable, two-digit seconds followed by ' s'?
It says 5 h 39 min
